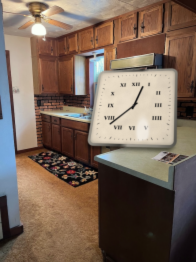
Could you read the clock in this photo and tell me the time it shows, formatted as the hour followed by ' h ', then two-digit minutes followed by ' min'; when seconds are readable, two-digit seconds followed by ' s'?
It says 12 h 38 min
